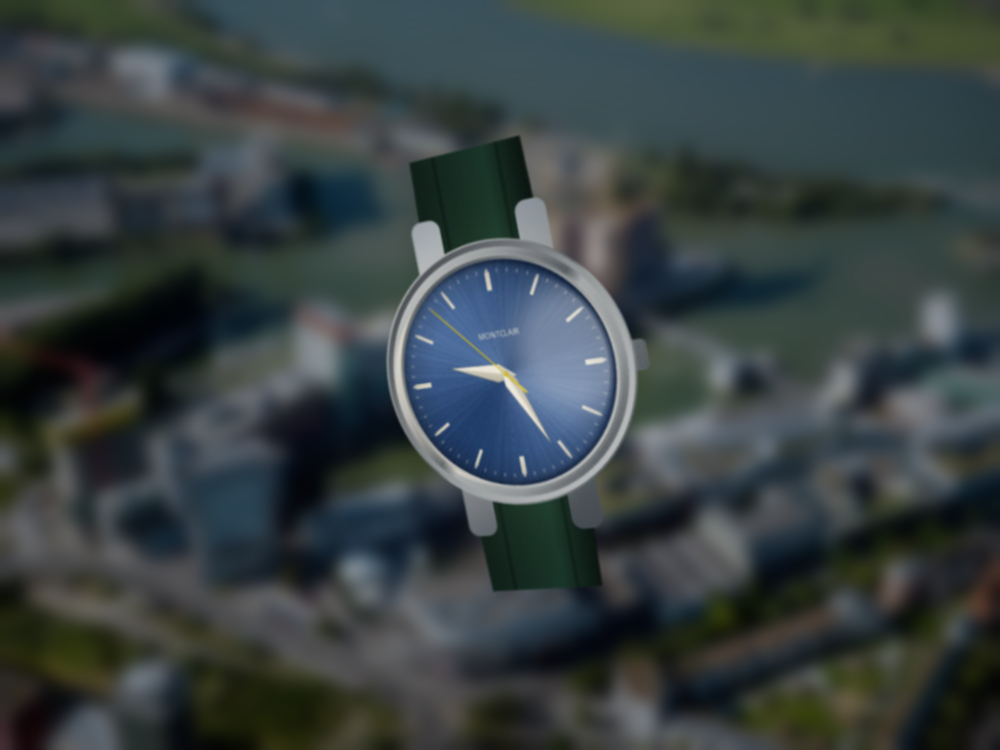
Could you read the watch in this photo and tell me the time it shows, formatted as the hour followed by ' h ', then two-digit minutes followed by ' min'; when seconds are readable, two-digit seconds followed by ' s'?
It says 9 h 25 min 53 s
